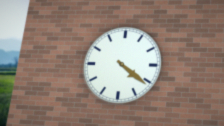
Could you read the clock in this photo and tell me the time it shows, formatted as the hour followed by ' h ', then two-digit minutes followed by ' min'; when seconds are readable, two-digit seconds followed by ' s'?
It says 4 h 21 min
